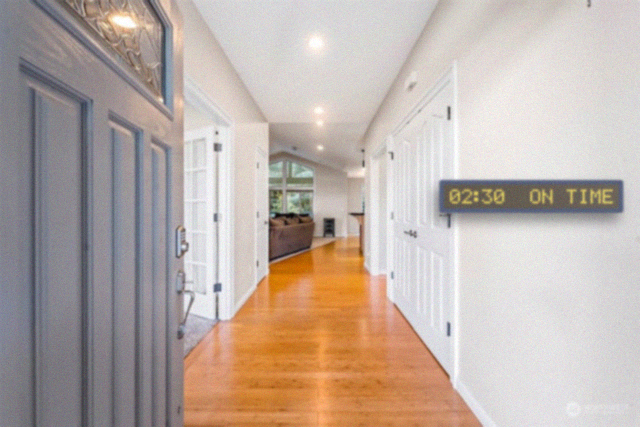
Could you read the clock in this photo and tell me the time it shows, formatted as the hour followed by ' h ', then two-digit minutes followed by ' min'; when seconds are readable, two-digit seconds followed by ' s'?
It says 2 h 30 min
